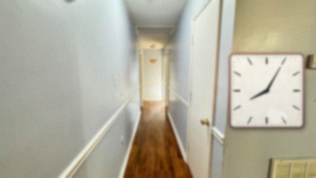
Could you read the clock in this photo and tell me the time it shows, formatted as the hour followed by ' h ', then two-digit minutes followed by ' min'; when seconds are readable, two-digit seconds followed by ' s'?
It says 8 h 05 min
